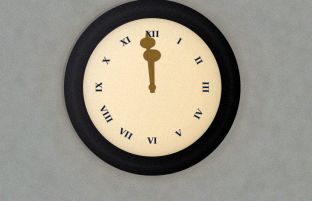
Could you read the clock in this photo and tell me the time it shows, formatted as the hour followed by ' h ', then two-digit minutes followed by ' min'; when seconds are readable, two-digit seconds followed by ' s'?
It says 11 h 59 min
